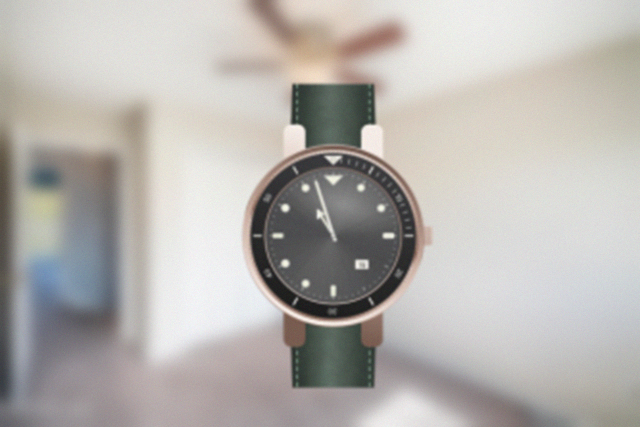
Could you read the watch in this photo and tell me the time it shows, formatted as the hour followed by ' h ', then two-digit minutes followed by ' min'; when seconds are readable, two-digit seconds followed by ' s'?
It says 10 h 57 min
